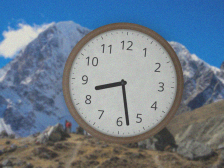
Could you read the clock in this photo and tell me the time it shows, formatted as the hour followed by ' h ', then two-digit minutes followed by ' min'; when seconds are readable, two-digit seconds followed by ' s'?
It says 8 h 28 min
